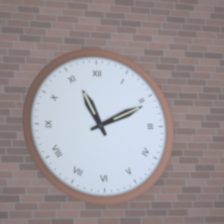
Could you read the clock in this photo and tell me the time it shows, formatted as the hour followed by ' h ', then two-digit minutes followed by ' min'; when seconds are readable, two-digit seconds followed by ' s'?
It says 11 h 11 min
